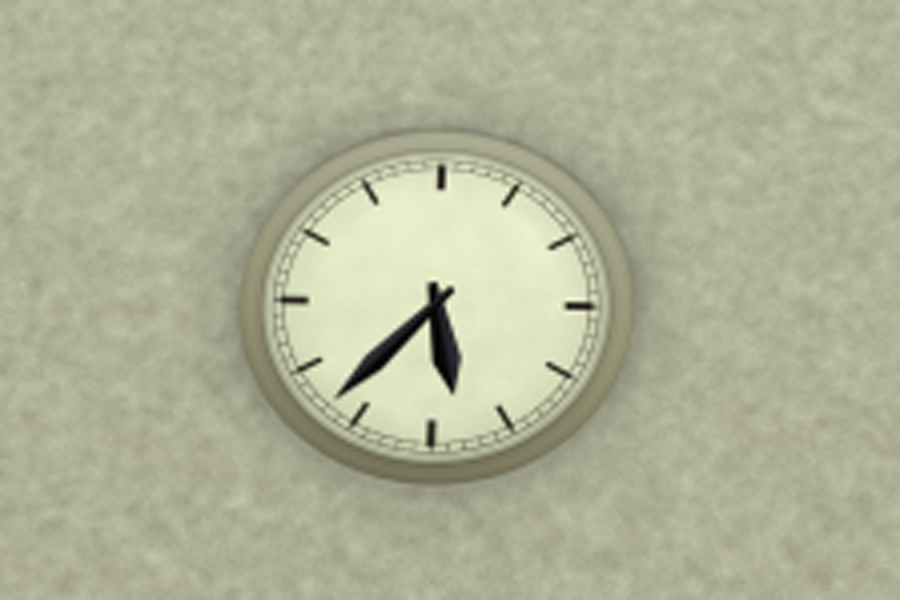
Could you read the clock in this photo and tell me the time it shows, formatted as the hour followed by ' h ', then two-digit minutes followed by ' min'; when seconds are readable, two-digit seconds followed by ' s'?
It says 5 h 37 min
